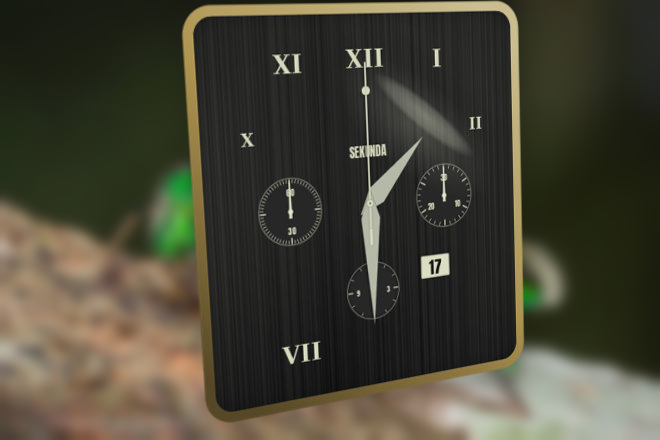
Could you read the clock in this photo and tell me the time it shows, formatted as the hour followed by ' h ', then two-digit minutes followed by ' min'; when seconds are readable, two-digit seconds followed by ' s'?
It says 1 h 30 min
